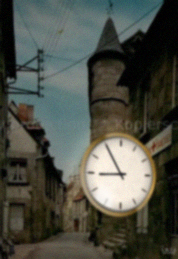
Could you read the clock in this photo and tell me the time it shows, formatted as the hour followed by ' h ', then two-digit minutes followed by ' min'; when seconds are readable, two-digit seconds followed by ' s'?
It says 8 h 55 min
